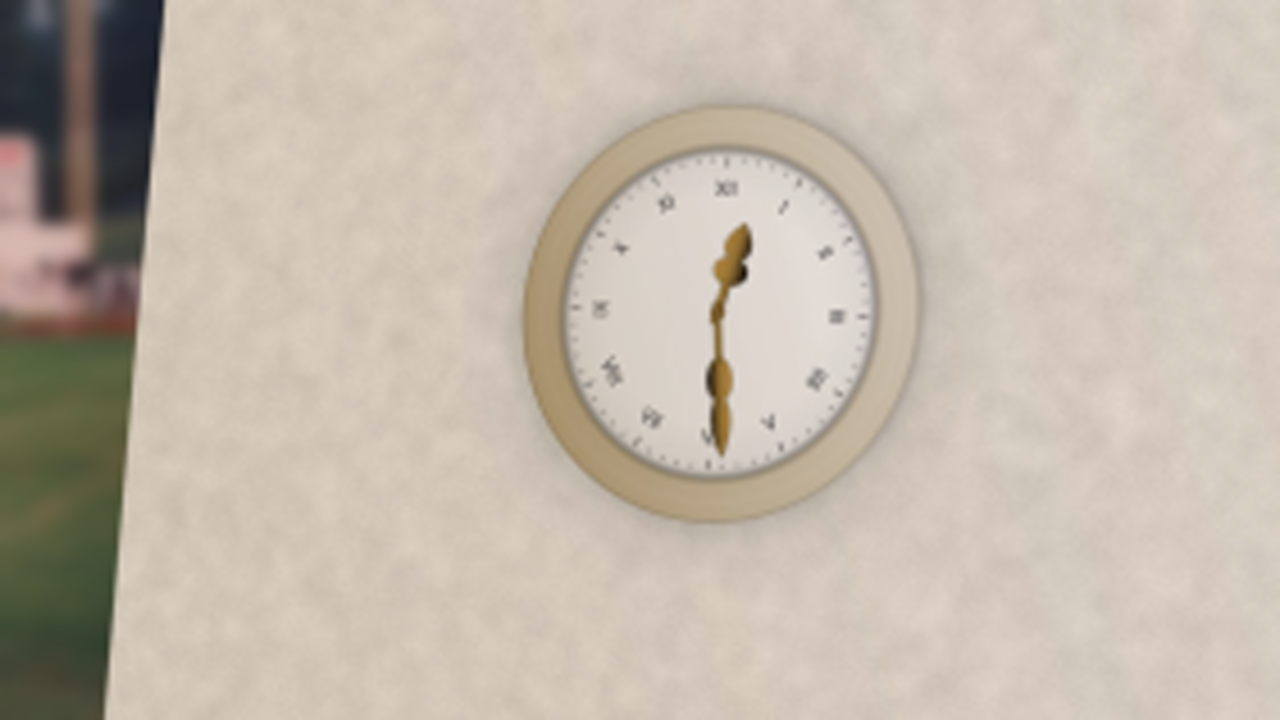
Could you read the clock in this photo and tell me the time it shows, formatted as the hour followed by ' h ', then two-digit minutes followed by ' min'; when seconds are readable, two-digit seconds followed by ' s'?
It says 12 h 29 min
